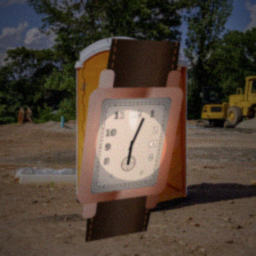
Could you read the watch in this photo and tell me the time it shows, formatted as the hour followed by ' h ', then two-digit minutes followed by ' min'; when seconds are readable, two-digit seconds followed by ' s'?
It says 6 h 03 min
